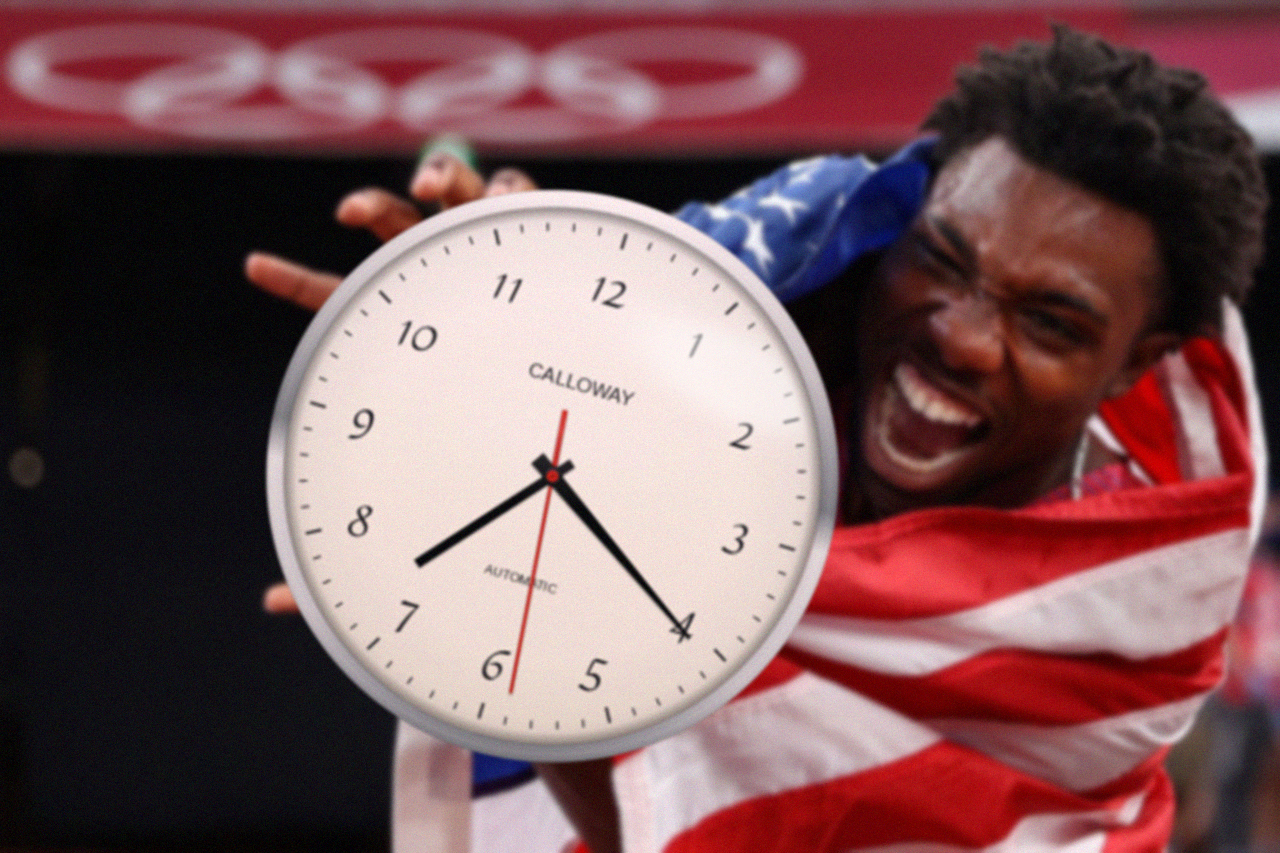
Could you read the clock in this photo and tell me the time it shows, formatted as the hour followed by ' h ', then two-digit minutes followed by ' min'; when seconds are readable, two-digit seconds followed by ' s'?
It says 7 h 20 min 29 s
